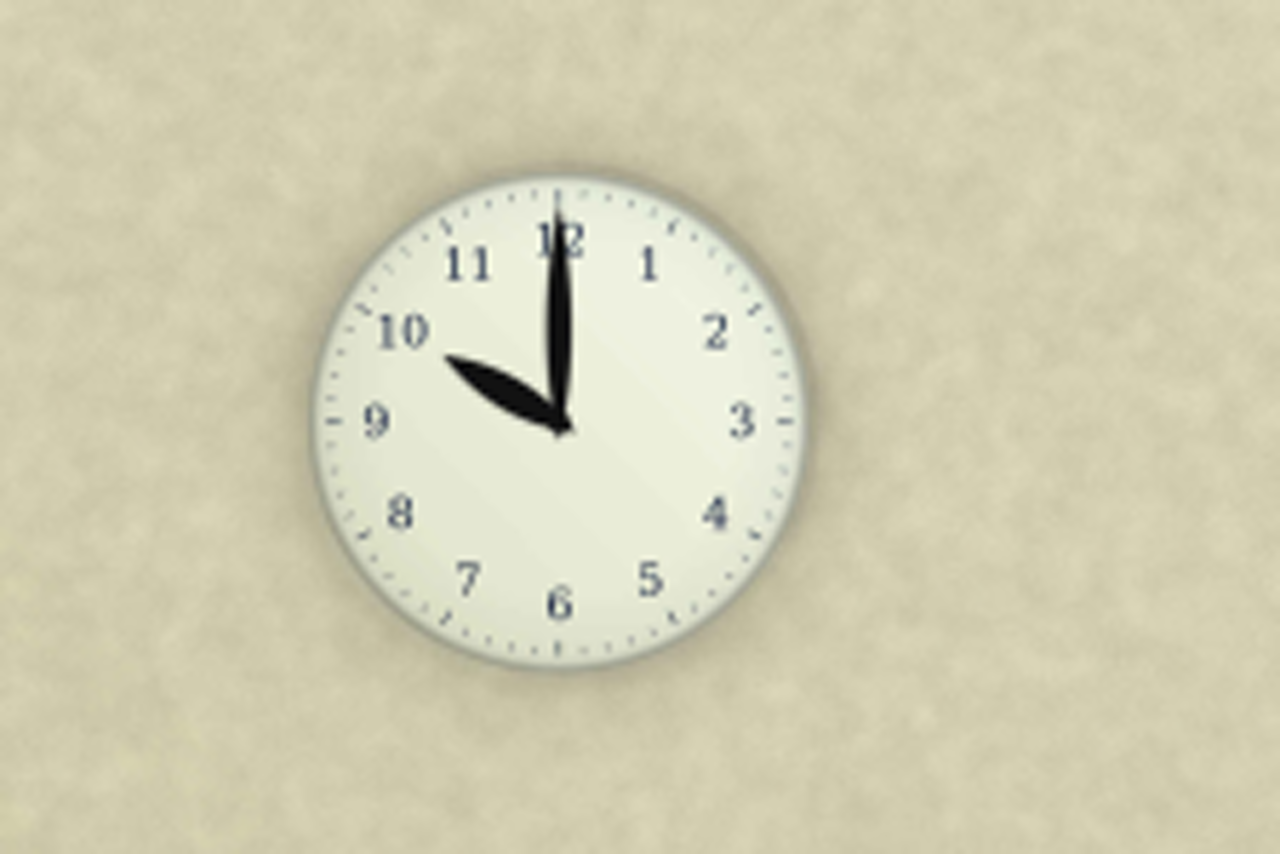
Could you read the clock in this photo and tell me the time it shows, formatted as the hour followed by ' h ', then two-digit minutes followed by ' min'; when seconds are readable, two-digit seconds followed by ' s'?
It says 10 h 00 min
